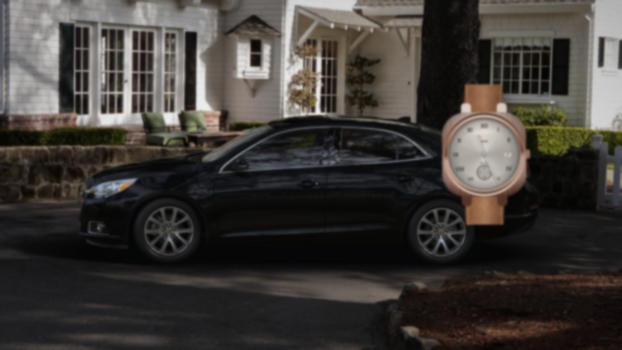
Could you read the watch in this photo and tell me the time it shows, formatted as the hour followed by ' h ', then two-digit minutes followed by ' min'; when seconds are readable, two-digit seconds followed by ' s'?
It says 11 h 26 min
